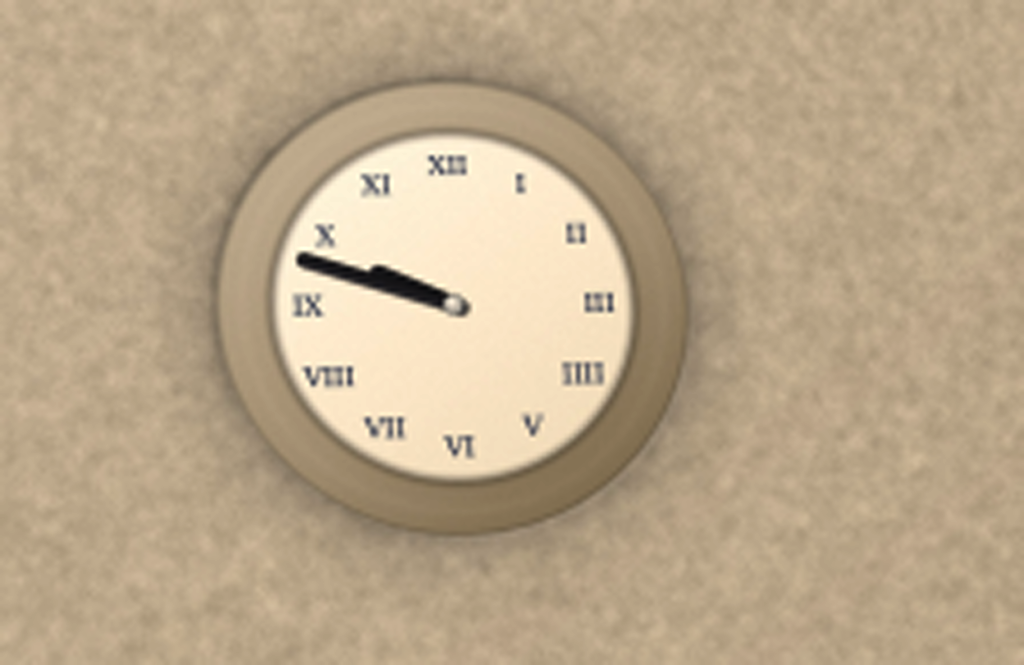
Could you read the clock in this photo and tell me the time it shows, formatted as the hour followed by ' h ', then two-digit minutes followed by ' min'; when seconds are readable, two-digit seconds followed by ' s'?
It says 9 h 48 min
